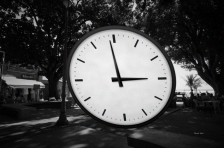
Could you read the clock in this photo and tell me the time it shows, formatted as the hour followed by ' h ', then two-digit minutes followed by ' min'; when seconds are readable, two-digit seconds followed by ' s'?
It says 2 h 59 min
